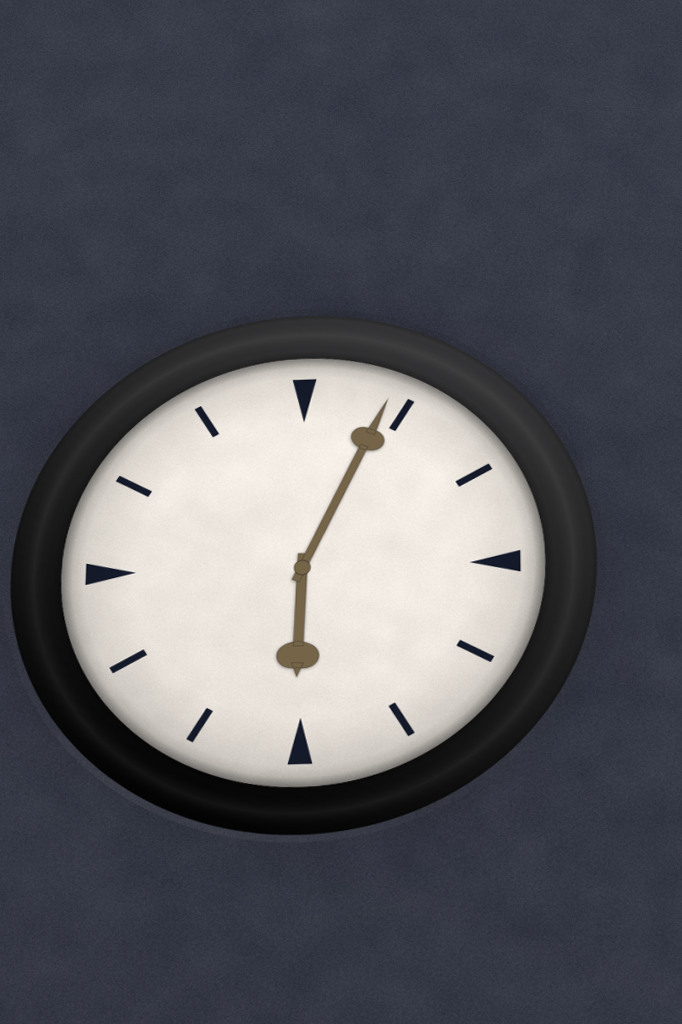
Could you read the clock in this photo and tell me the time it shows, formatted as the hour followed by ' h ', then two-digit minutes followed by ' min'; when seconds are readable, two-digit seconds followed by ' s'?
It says 6 h 04 min
